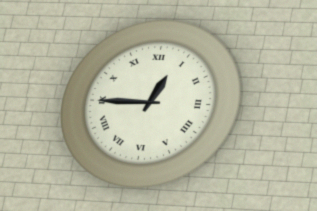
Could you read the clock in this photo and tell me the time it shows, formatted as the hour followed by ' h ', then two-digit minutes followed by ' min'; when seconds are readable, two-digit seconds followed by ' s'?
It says 12 h 45 min
